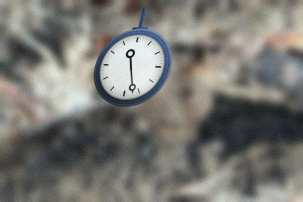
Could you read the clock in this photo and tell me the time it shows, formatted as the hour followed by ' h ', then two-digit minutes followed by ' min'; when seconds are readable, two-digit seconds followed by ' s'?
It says 11 h 27 min
